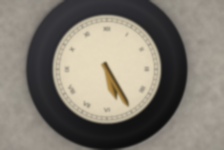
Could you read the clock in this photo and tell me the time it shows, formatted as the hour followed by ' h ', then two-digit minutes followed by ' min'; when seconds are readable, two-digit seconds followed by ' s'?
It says 5 h 25 min
